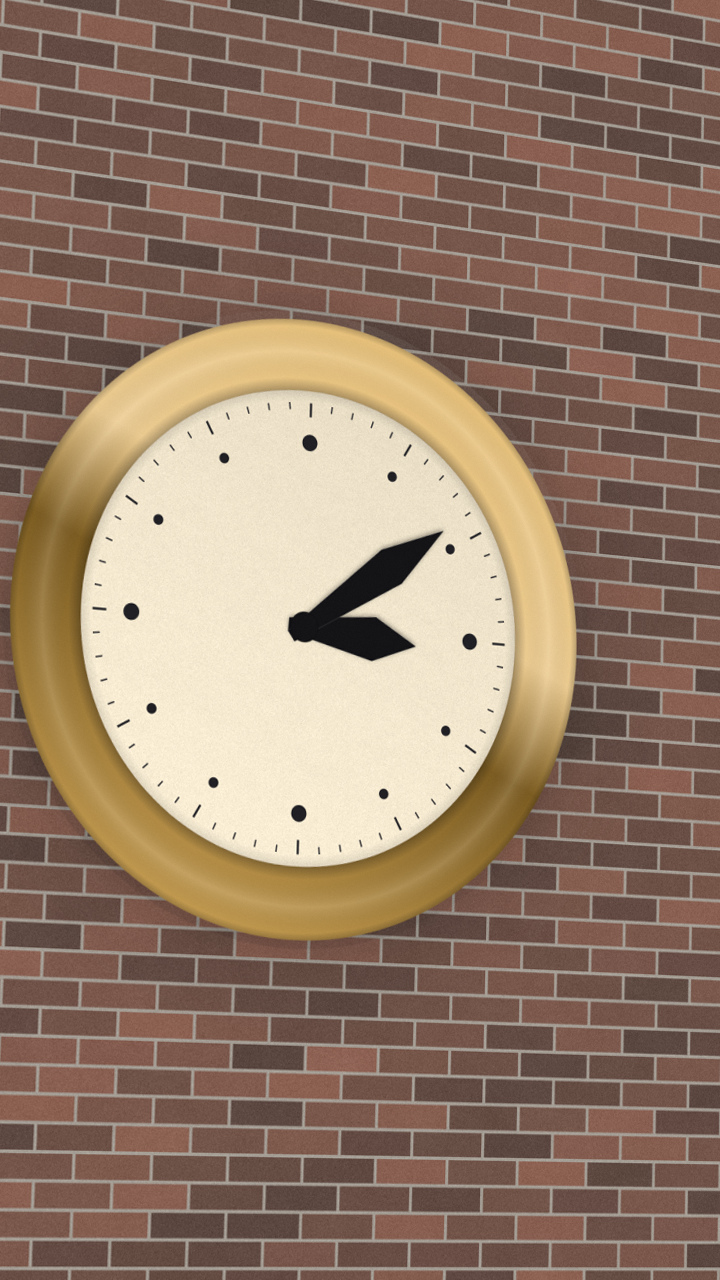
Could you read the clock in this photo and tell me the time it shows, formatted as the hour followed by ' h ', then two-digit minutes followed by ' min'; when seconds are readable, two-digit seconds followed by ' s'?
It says 3 h 09 min
